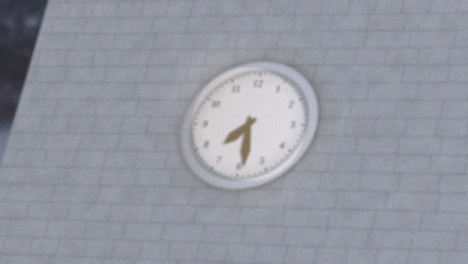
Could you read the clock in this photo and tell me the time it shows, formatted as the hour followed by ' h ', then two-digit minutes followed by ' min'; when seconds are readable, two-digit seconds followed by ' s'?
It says 7 h 29 min
